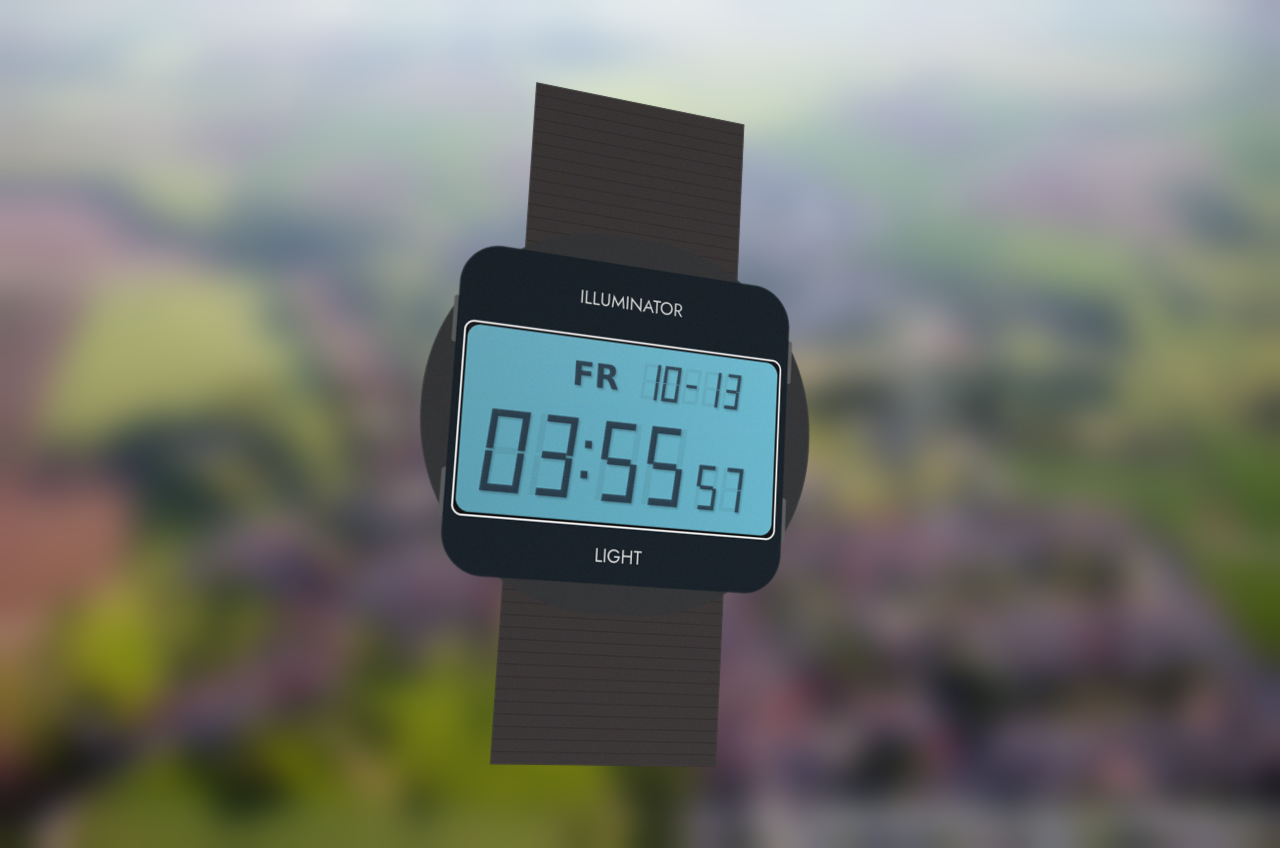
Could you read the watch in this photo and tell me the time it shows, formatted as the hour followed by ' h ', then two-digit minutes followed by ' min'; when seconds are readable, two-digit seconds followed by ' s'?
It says 3 h 55 min 57 s
